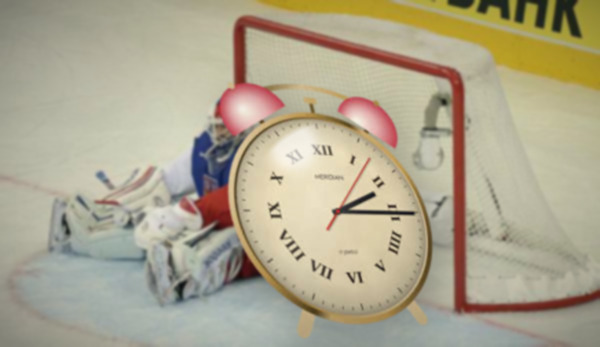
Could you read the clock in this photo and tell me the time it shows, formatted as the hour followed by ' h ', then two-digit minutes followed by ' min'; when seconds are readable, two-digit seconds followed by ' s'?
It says 2 h 15 min 07 s
